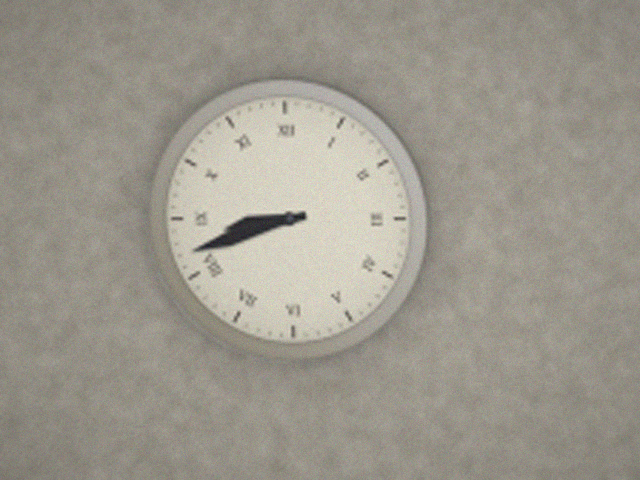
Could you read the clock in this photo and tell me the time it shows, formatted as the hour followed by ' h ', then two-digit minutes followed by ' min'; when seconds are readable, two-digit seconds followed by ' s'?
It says 8 h 42 min
